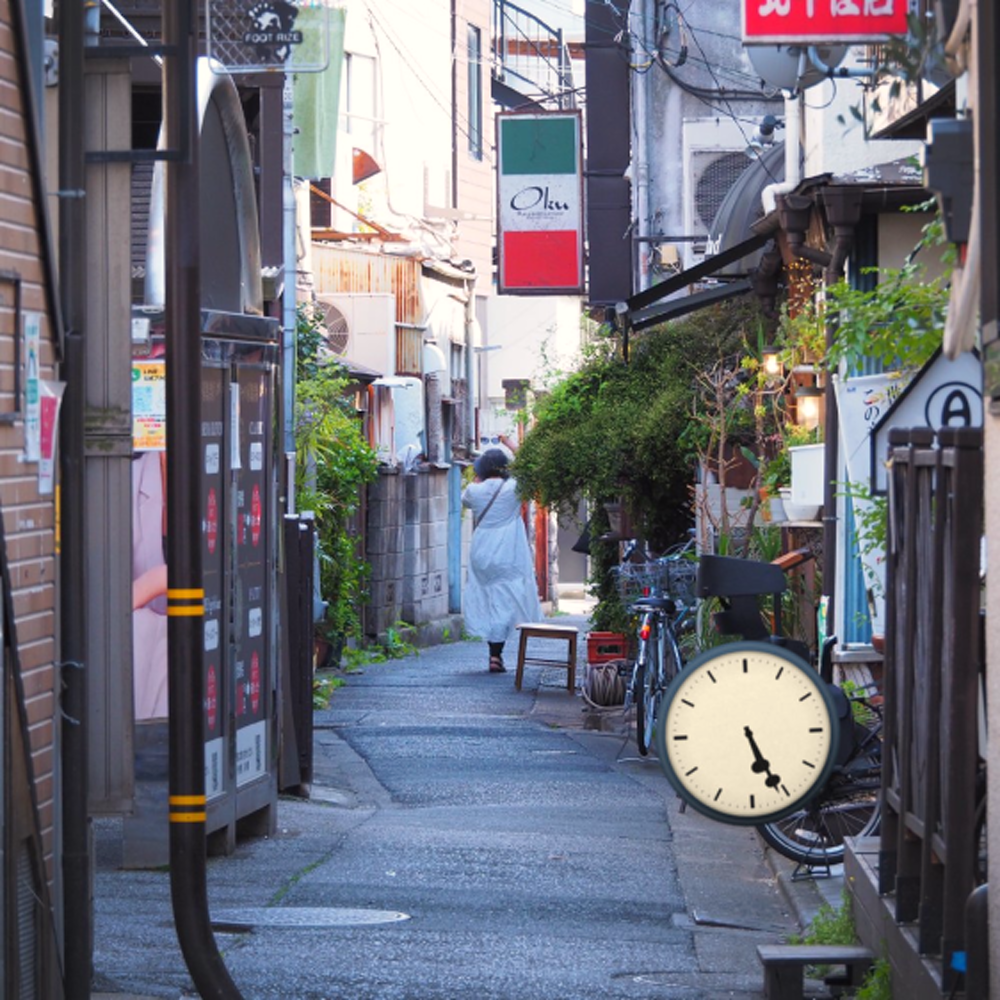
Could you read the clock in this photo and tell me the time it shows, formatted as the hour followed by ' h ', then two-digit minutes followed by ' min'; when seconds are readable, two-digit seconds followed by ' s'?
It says 5 h 26 min
